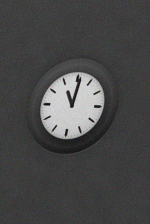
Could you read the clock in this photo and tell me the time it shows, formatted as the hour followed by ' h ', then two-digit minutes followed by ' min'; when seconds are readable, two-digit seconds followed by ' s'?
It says 11 h 01 min
